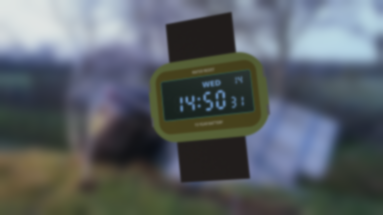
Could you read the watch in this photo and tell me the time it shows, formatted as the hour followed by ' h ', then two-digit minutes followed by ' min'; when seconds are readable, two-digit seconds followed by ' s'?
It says 14 h 50 min
